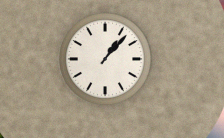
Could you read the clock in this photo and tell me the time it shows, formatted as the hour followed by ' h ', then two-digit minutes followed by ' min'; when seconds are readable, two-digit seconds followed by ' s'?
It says 1 h 07 min
